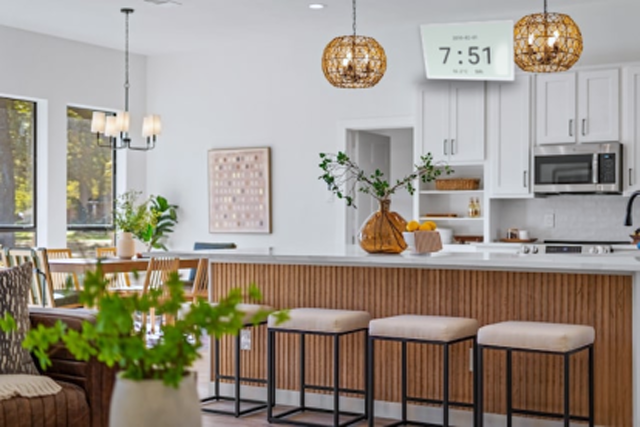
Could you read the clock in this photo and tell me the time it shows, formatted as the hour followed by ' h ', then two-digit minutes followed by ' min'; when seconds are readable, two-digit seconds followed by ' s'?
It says 7 h 51 min
